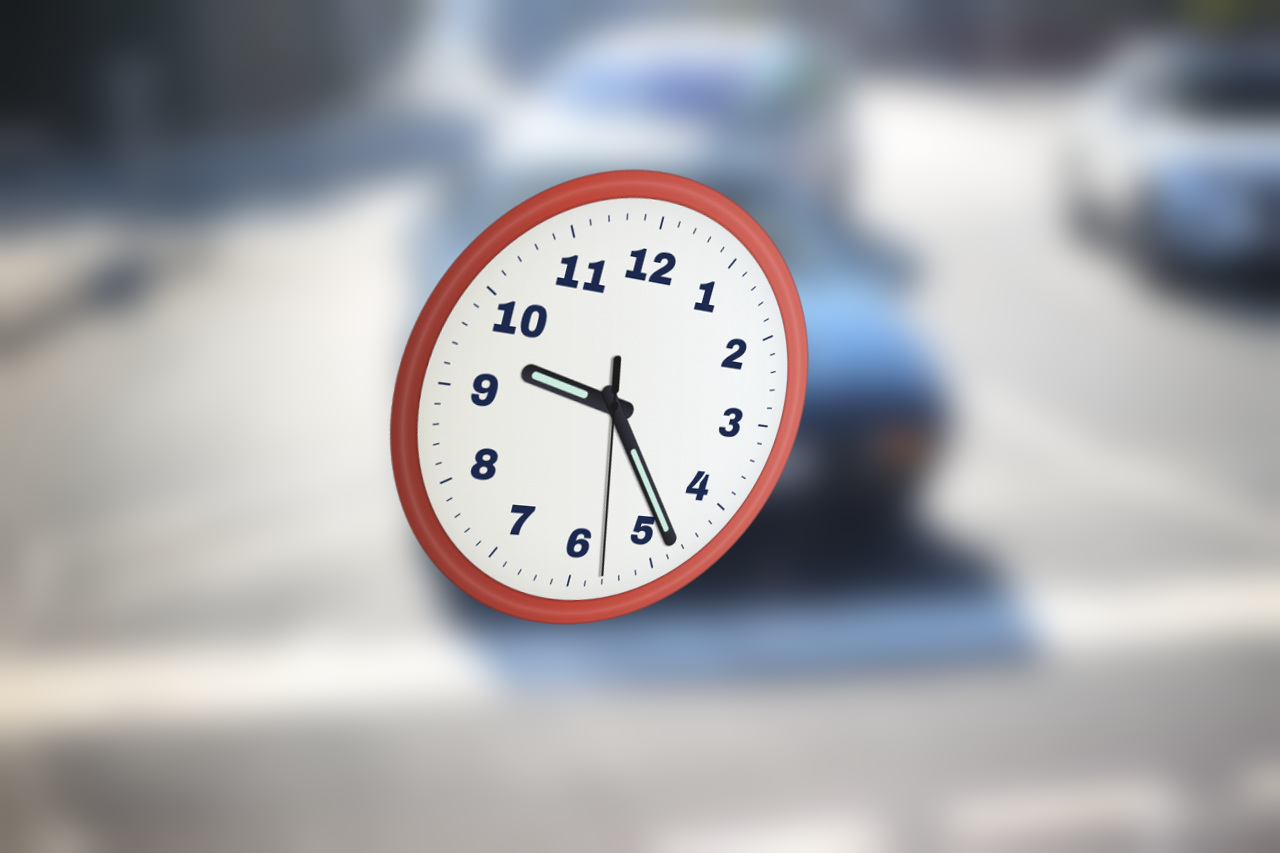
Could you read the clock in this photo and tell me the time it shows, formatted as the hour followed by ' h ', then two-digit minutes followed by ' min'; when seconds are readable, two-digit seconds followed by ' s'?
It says 9 h 23 min 28 s
